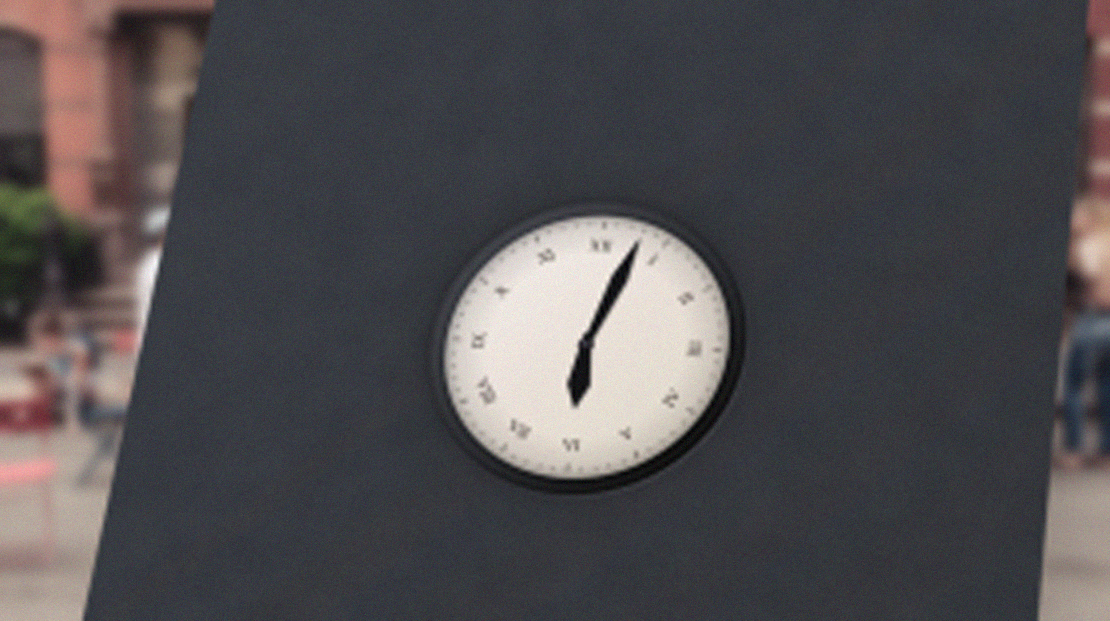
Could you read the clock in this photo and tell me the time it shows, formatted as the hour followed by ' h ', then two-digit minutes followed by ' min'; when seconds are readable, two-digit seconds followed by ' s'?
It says 6 h 03 min
